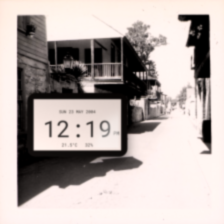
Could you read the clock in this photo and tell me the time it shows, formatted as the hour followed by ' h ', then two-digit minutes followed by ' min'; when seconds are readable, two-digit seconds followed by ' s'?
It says 12 h 19 min
